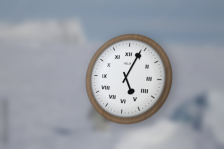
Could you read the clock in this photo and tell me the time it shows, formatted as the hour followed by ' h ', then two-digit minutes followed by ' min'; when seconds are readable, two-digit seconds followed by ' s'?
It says 5 h 04 min
